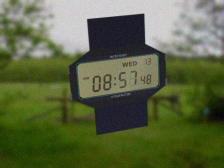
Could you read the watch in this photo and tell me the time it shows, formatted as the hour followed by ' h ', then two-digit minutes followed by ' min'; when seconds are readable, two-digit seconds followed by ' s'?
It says 8 h 57 min 48 s
